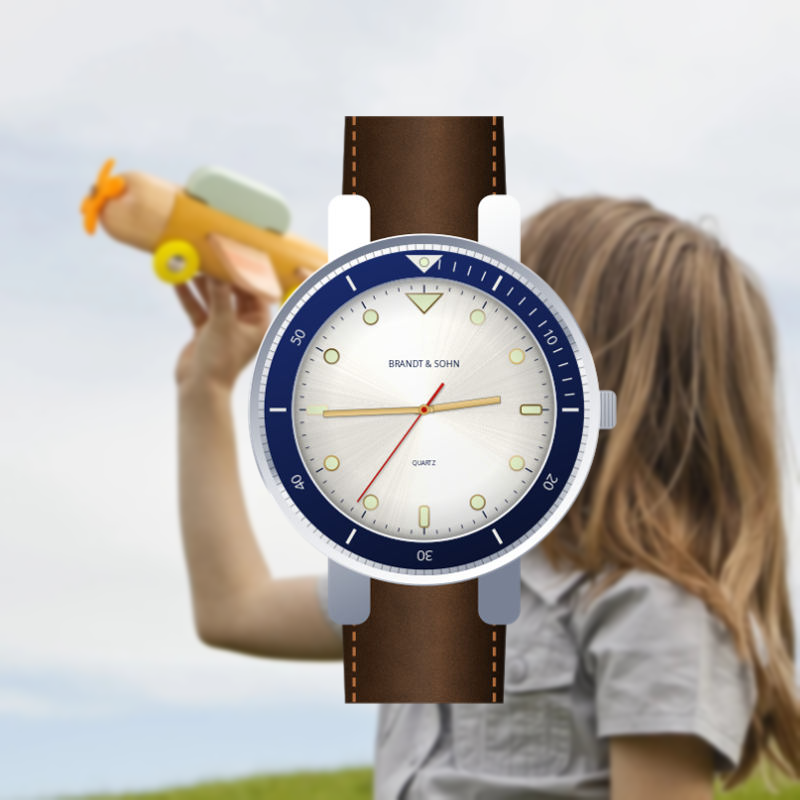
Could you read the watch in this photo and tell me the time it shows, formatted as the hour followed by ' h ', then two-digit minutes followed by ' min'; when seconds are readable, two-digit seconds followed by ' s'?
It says 2 h 44 min 36 s
